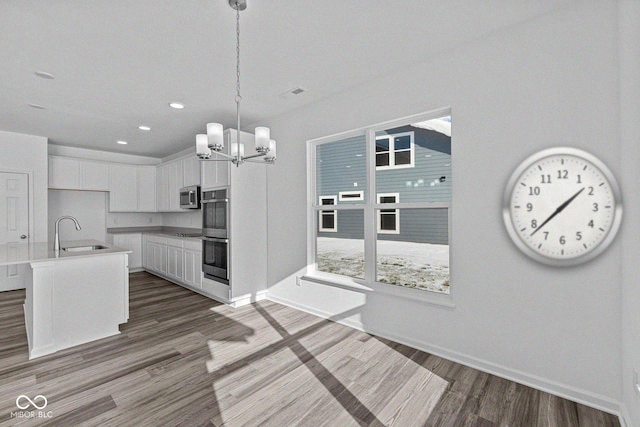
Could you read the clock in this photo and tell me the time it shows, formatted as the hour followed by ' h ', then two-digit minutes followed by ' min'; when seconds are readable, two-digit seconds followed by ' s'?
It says 1 h 38 min
